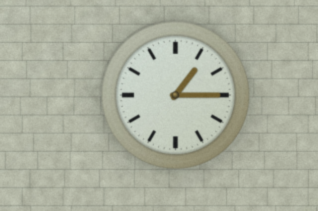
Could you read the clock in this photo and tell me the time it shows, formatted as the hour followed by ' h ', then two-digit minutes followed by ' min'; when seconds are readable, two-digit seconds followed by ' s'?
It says 1 h 15 min
